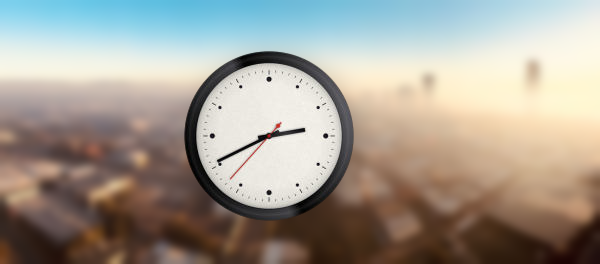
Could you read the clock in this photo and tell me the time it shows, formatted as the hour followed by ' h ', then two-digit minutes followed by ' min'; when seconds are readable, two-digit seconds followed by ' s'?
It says 2 h 40 min 37 s
